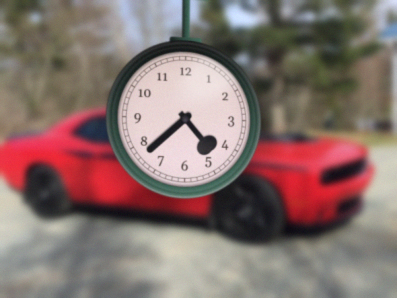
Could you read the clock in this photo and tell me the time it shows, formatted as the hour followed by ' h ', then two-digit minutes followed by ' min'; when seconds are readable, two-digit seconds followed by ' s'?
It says 4 h 38 min
